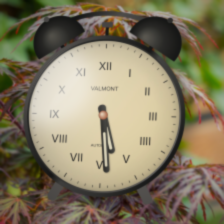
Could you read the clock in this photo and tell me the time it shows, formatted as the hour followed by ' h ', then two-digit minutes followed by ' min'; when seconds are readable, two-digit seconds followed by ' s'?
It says 5 h 29 min
